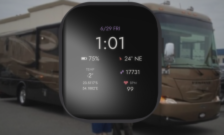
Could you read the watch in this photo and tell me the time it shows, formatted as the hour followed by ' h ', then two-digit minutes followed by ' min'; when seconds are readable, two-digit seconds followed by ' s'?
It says 1 h 01 min
